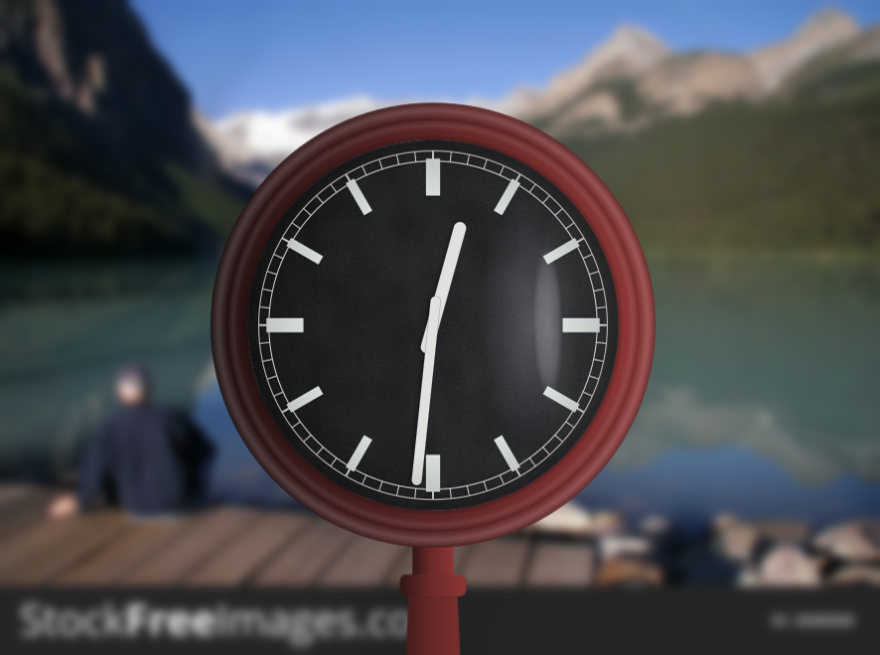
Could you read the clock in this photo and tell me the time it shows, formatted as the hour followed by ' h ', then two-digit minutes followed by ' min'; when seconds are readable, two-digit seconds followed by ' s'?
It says 12 h 31 min
